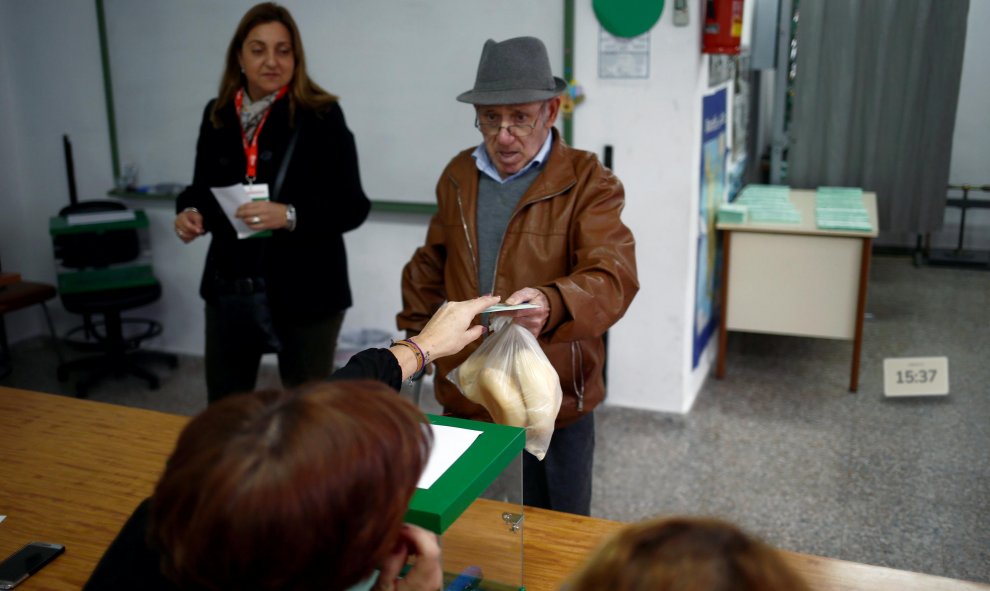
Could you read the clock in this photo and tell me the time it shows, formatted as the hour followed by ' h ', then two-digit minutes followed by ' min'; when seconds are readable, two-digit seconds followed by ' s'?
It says 15 h 37 min
